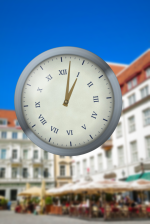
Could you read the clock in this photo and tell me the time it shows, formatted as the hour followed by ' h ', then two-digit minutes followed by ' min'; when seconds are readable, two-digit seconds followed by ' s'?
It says 1 h 02 min
